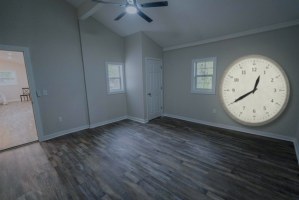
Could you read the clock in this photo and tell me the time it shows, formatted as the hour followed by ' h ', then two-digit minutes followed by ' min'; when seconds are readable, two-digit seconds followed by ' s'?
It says 12 h 40 min
